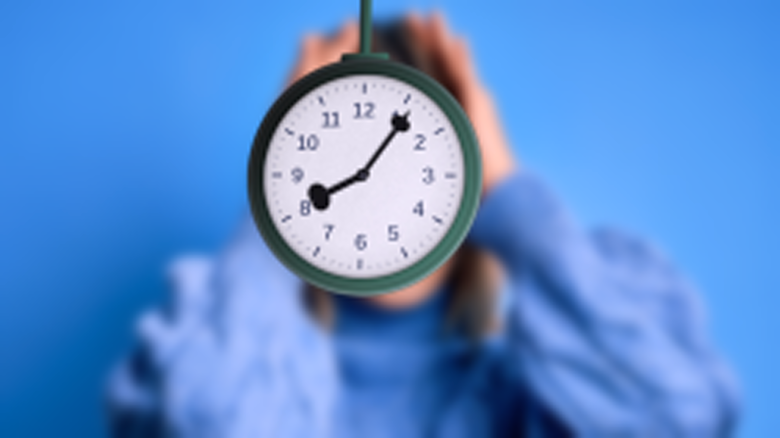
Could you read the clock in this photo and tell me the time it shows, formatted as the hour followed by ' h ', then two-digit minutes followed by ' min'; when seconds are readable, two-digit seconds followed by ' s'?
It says 8 h 06 min
